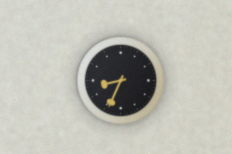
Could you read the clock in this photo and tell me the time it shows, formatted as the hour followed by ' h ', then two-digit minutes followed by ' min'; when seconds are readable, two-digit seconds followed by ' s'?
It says 8 h 34 min
